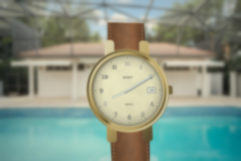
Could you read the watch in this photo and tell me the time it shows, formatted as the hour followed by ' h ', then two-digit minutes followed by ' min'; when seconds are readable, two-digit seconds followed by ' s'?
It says 8 h 10 min
